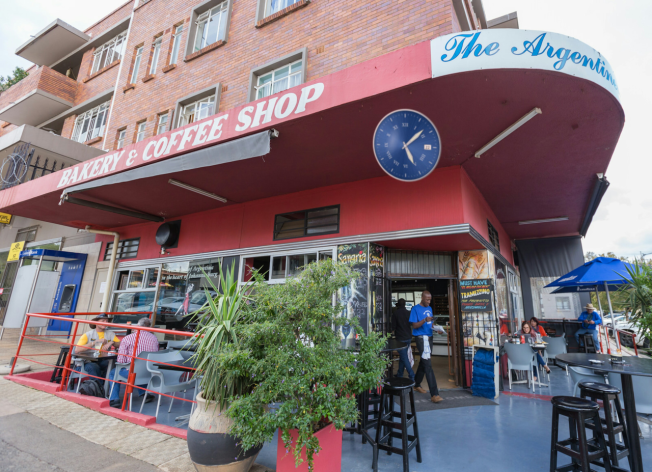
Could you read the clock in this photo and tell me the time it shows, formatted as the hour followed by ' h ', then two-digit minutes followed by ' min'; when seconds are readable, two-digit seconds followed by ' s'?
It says 5 h 08 min
